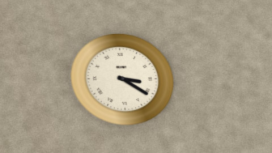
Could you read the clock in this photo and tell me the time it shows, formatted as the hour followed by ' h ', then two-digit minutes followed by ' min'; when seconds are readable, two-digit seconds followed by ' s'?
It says 3 h 21 min
